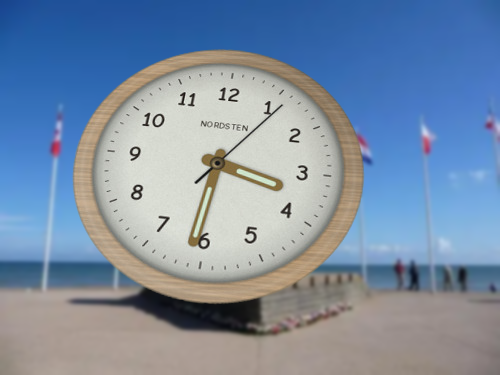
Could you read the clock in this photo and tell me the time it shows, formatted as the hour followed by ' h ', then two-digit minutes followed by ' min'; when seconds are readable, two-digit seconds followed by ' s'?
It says 3 h 31 min 06 s
